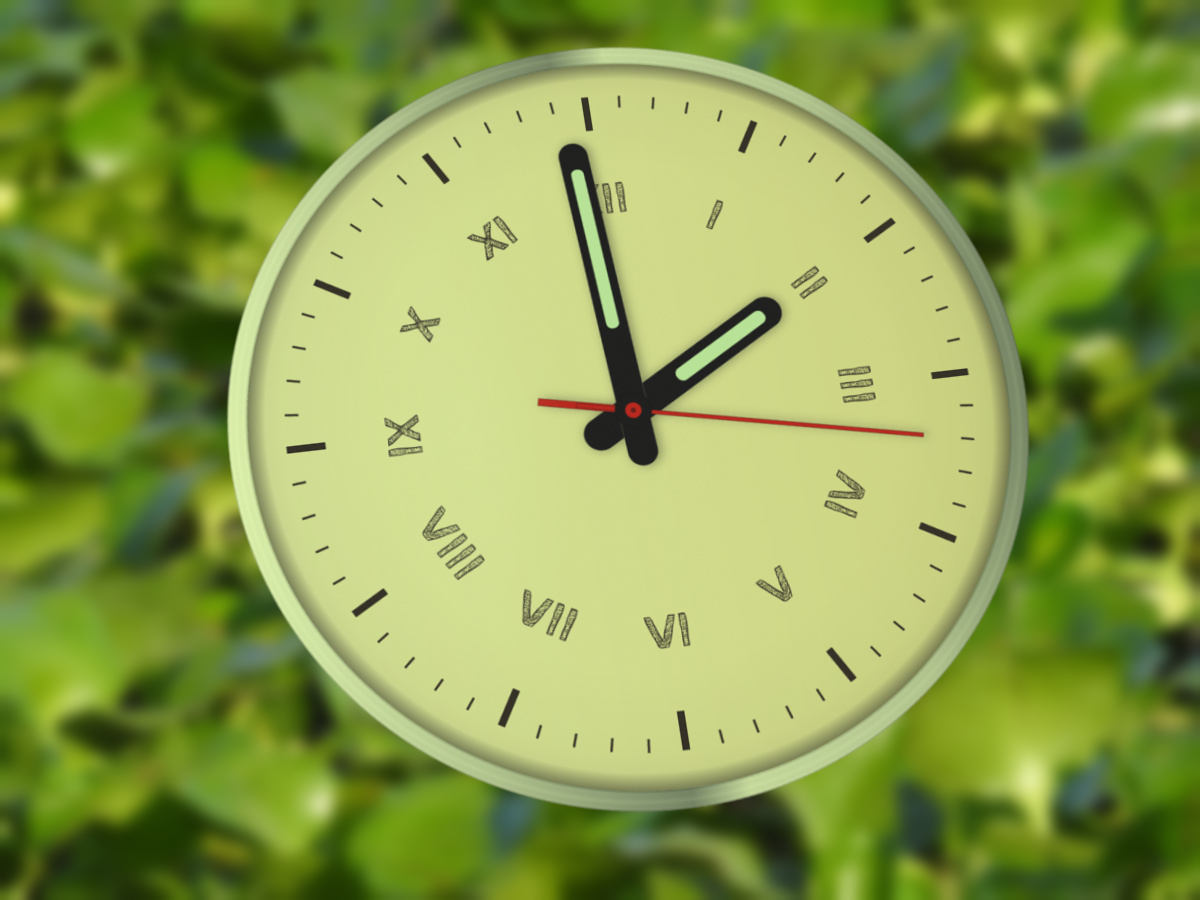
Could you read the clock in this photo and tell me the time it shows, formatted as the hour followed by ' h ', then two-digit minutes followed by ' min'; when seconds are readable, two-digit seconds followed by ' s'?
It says 1 h 59 min 17 s
